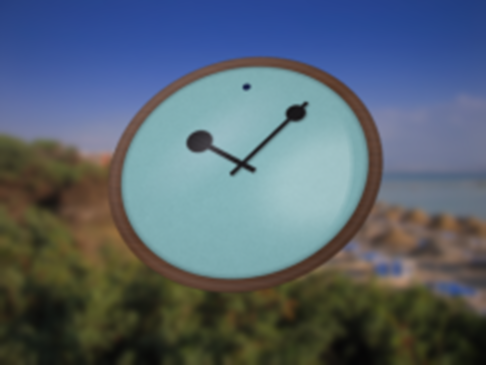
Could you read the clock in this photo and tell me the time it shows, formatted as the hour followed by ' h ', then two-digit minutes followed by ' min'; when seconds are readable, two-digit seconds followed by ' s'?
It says 10 h 07 min
